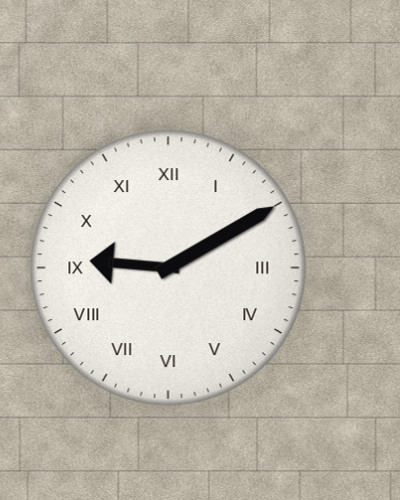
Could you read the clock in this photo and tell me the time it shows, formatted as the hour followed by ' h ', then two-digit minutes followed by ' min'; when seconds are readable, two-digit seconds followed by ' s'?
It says 9 h 10 min
